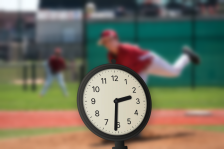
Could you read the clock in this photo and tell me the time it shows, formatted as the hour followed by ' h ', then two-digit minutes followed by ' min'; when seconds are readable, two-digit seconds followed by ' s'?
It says 2 h 31 min
